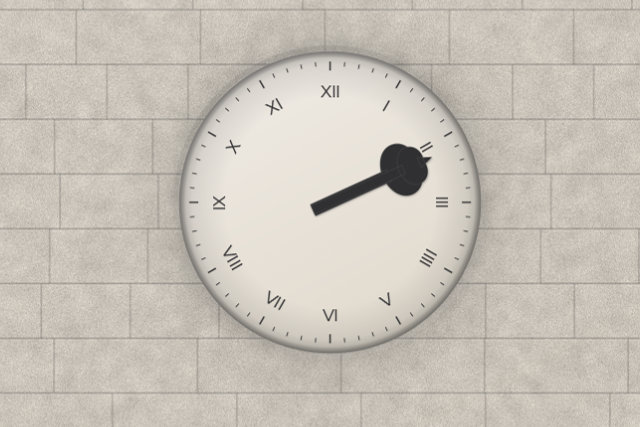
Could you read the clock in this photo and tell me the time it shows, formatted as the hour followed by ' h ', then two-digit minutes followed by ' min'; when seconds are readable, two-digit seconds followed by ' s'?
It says 2 h 11 min
